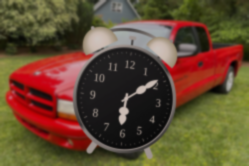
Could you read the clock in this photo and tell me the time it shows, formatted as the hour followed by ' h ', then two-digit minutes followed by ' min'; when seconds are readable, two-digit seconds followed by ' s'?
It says 6 h 09 min
